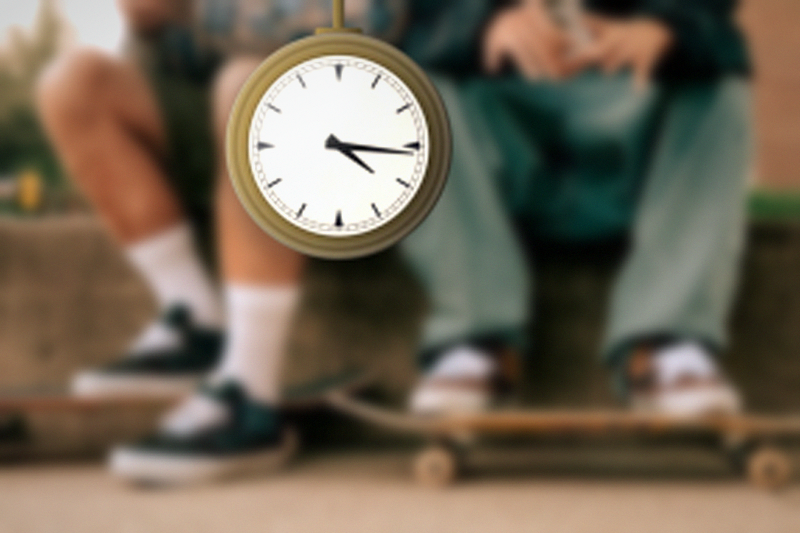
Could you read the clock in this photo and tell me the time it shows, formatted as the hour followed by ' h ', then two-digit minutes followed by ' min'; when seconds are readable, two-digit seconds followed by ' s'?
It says 4 h 16 min
